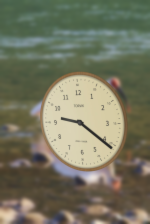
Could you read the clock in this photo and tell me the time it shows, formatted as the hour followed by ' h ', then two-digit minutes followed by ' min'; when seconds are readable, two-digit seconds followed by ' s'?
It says 9 h 21 min
